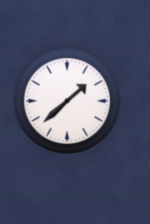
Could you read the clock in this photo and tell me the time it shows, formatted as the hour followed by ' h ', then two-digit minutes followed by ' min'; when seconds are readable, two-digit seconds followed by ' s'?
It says 1 h 38 min
